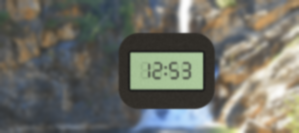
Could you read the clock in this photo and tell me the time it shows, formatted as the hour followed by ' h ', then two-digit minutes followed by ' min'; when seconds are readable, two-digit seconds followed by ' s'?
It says 12 h 53 min
